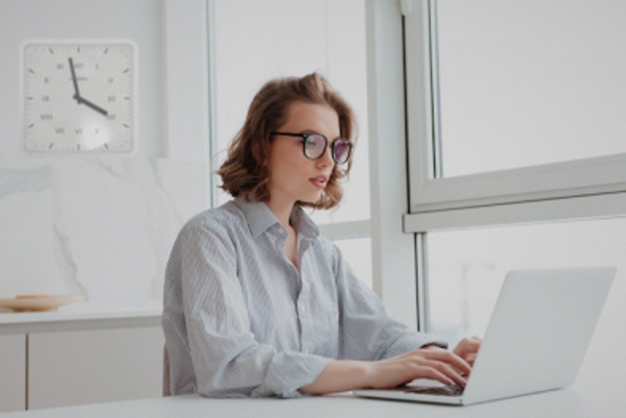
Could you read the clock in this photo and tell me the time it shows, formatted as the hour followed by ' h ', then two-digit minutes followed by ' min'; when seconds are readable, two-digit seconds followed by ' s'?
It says 3 h 58 min
